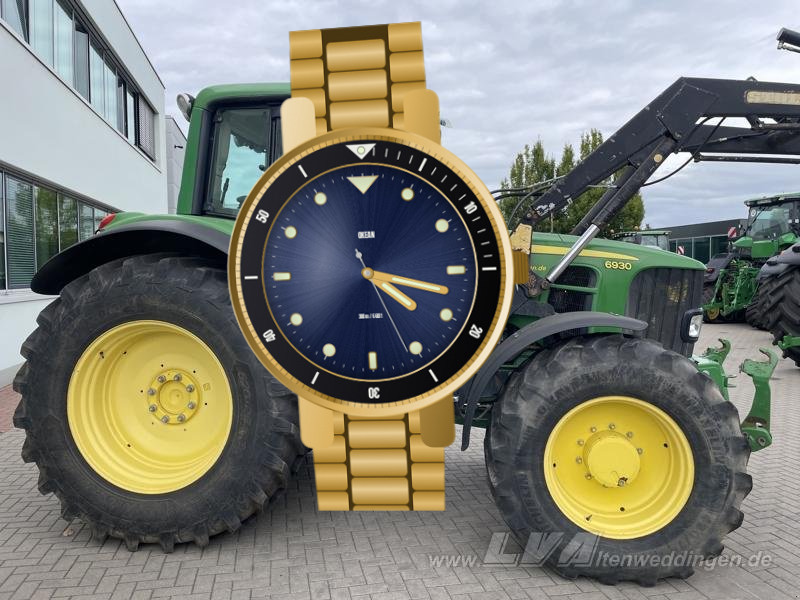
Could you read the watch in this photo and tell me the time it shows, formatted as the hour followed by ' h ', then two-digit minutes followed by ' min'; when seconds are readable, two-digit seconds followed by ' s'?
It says 4 h 17 min 26 s
